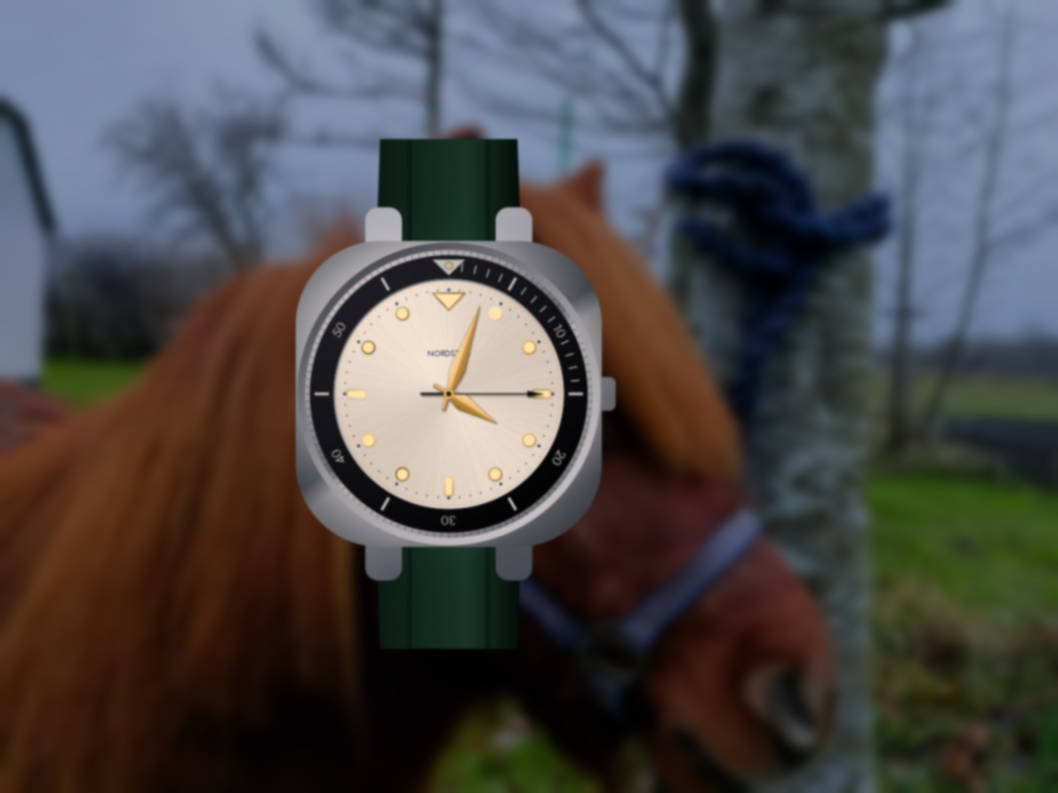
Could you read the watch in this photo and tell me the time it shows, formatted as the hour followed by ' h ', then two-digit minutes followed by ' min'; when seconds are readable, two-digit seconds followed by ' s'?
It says 4 h 03 min 15 s
